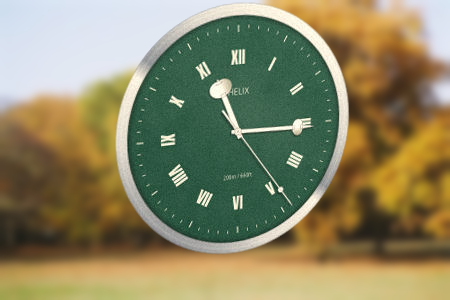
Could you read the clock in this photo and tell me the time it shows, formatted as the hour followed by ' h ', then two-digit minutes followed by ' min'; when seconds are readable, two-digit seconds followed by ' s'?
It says 11 h 15 min 24 s
